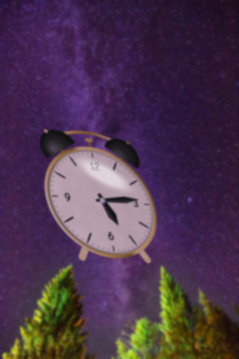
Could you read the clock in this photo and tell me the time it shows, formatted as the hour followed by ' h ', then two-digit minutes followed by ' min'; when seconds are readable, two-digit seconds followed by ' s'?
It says 5 h 14 min
